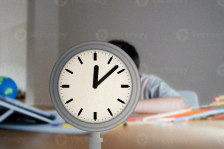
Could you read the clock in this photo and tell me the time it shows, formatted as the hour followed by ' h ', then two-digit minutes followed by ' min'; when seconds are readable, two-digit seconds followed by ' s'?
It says 12 h 08 min
